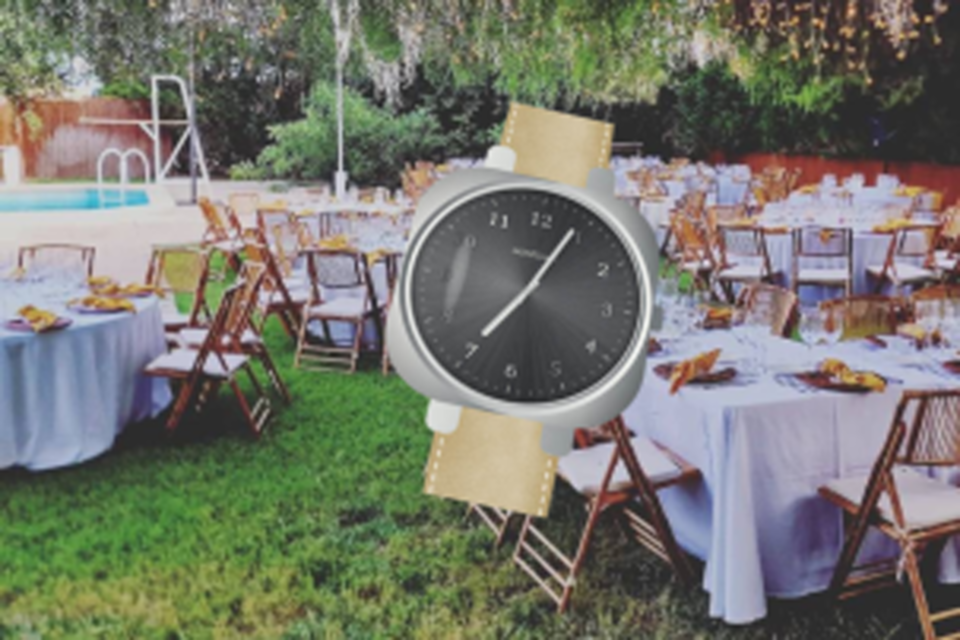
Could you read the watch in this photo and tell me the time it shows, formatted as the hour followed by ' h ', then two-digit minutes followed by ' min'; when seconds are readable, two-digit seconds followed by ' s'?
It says 7 h 04 min
